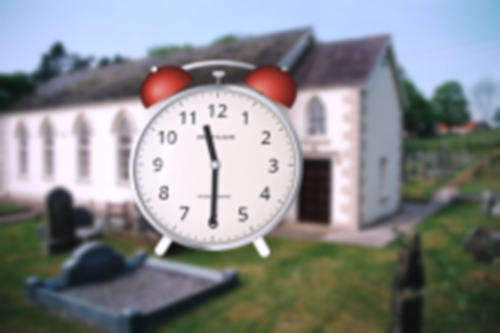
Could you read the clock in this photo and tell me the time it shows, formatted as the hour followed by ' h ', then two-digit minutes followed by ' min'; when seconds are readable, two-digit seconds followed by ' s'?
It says 11 h 30 min
